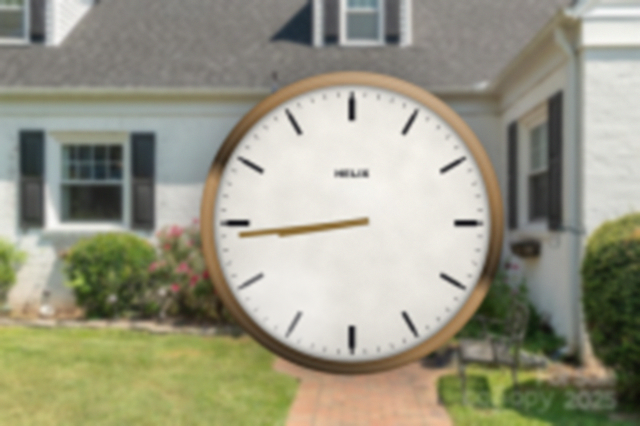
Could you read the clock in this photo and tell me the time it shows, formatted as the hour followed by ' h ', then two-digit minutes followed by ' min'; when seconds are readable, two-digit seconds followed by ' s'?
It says 8 h 44 min
